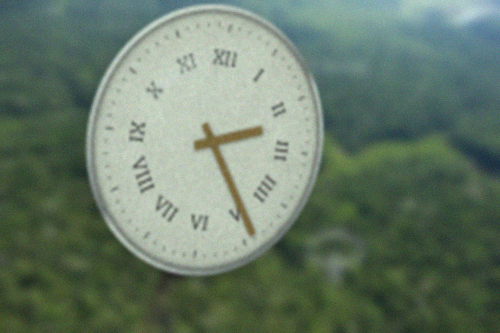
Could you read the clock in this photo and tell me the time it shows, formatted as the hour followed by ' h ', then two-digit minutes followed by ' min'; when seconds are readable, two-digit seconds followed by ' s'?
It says 2 h 24 min
